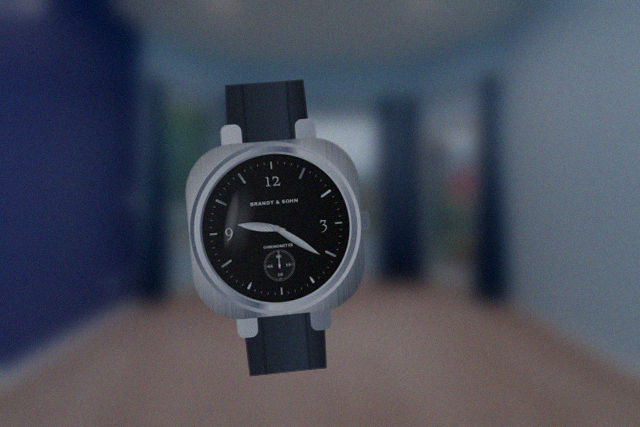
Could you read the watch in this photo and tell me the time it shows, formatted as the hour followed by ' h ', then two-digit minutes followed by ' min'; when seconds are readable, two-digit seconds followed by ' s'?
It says 9 h 21 min
